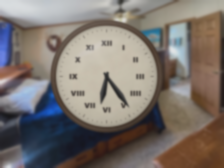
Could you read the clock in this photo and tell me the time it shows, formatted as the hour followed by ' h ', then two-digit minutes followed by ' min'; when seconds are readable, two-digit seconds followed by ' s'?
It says 6 h 24 min
